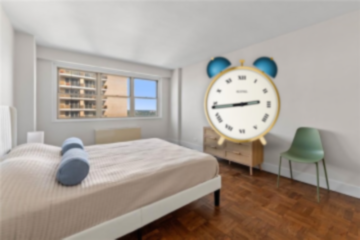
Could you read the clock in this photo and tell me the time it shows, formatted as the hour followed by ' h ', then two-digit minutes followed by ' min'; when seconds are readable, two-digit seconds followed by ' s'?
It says 2 h 44 min
